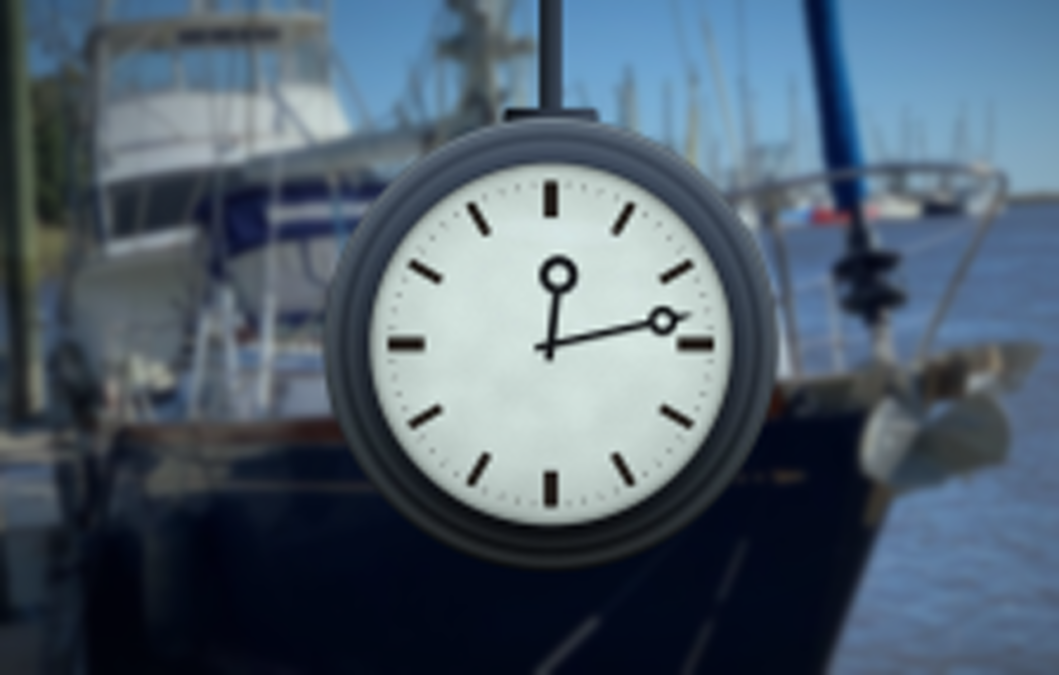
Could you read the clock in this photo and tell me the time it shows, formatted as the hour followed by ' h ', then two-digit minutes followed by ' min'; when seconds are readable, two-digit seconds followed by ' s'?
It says 12 h 13 min
